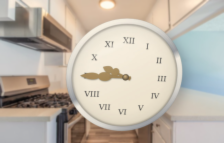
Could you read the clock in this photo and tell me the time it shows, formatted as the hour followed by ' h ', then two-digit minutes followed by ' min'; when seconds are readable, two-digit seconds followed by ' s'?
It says 9 h 45 min
